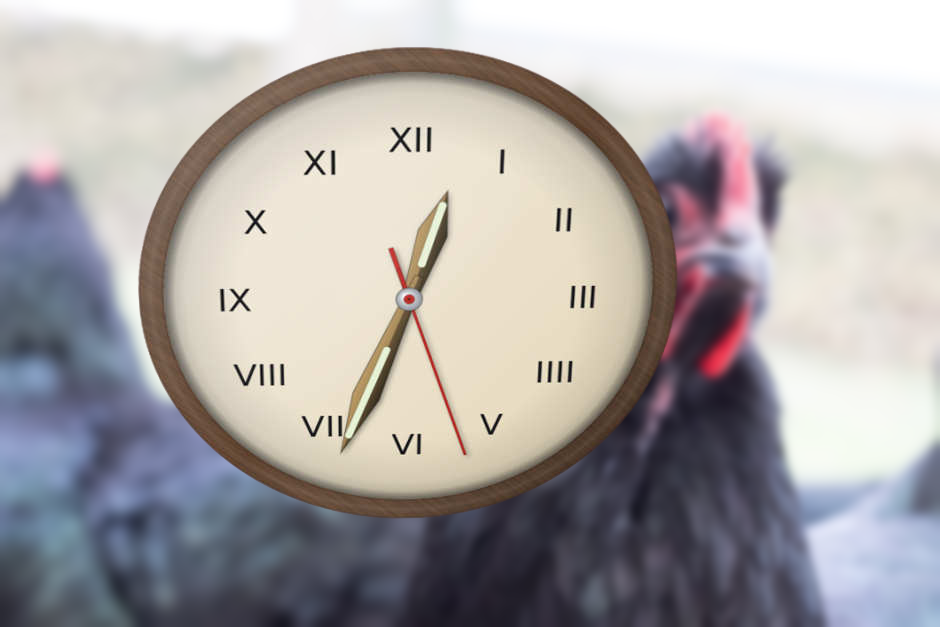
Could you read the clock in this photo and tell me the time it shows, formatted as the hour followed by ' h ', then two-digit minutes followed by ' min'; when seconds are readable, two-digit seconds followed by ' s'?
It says 12 h 33 min 27 s
